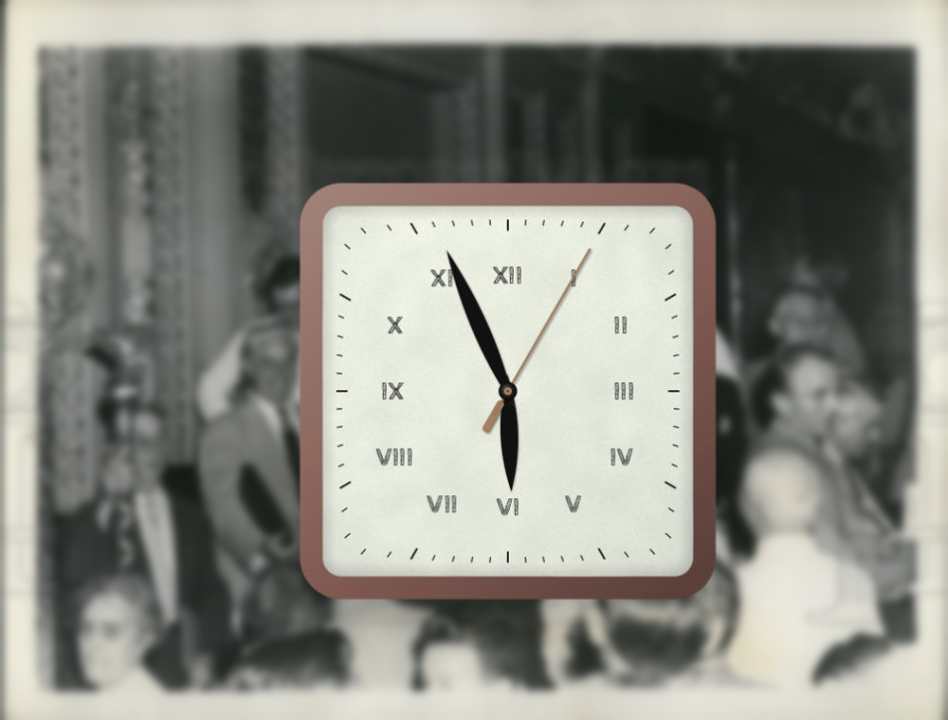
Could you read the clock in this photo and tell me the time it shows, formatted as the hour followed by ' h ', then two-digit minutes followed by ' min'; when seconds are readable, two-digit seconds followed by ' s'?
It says 5 h 56 min 05 s
